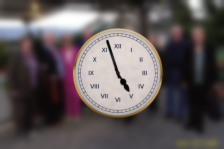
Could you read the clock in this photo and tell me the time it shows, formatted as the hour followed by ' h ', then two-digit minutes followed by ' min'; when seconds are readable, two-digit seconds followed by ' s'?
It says 4 h 57 min
